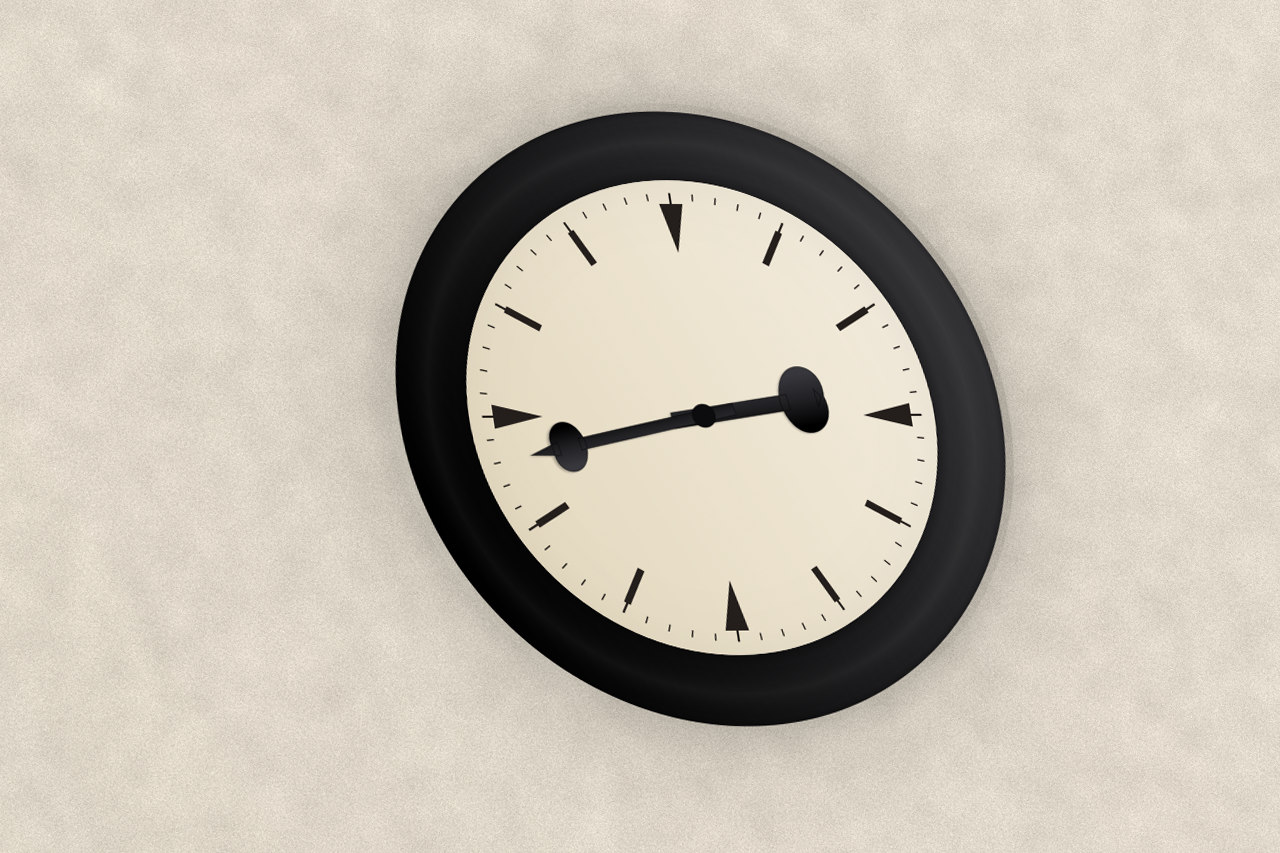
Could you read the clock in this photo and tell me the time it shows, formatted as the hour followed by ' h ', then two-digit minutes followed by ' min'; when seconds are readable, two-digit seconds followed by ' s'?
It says 2 h 43 min
